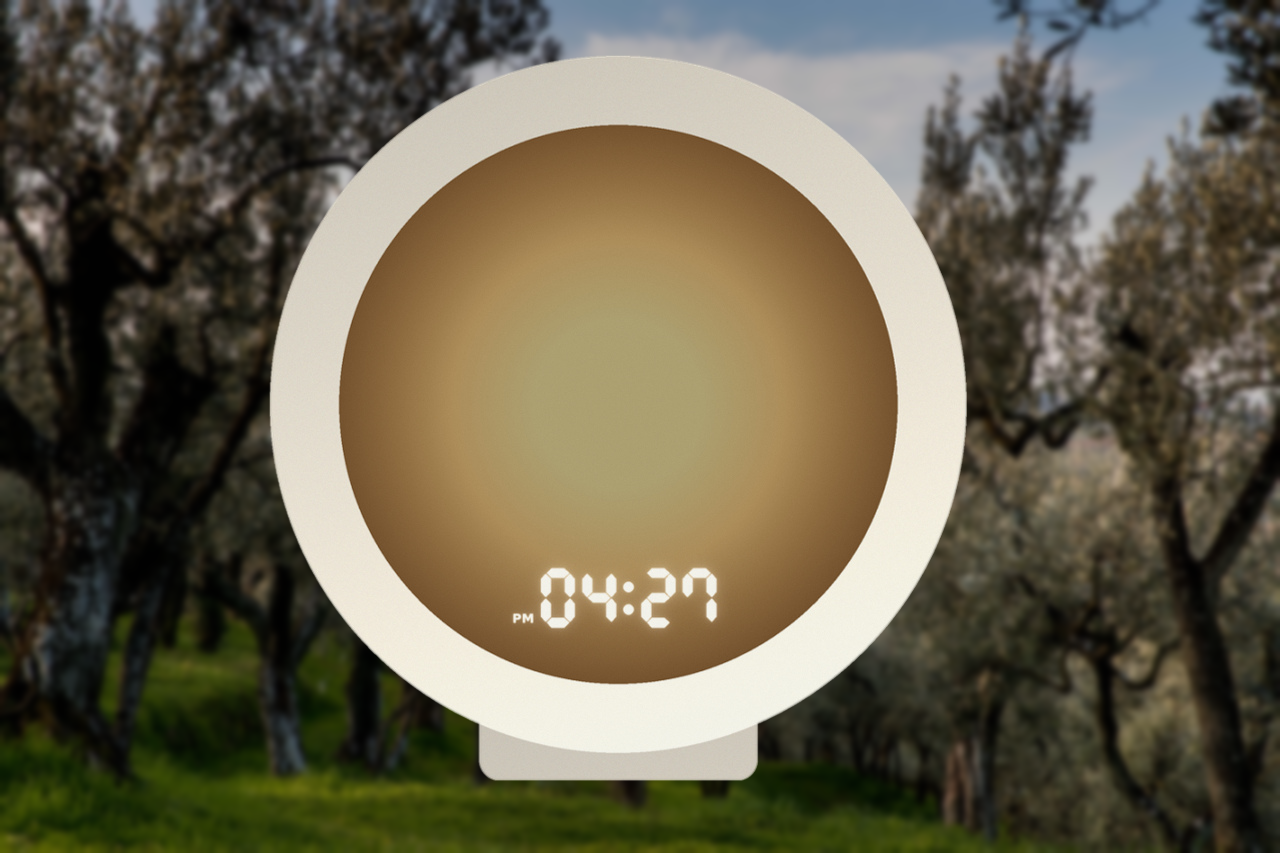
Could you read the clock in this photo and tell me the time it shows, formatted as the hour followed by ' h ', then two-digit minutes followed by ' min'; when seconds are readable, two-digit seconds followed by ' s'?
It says 4 h 27 min
